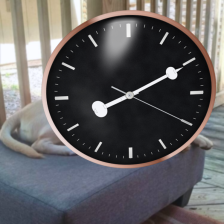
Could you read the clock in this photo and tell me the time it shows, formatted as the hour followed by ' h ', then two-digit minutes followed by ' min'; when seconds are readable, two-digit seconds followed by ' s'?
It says 8 h 10 min 20 s
